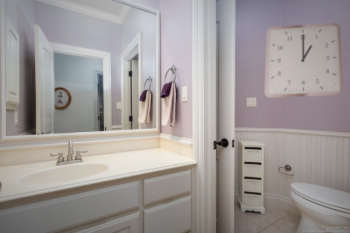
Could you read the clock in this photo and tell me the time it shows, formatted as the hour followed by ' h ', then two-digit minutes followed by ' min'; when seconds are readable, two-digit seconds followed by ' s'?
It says 1 h 00 min
